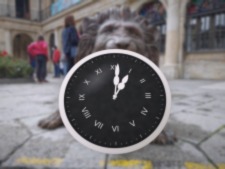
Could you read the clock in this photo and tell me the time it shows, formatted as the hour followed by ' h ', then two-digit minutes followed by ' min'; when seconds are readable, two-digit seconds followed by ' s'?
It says 1 h 01 min
